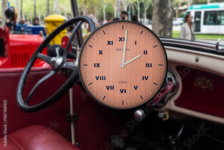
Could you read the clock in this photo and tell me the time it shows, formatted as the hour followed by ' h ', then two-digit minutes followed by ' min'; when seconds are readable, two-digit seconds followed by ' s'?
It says 2 h 01 min
